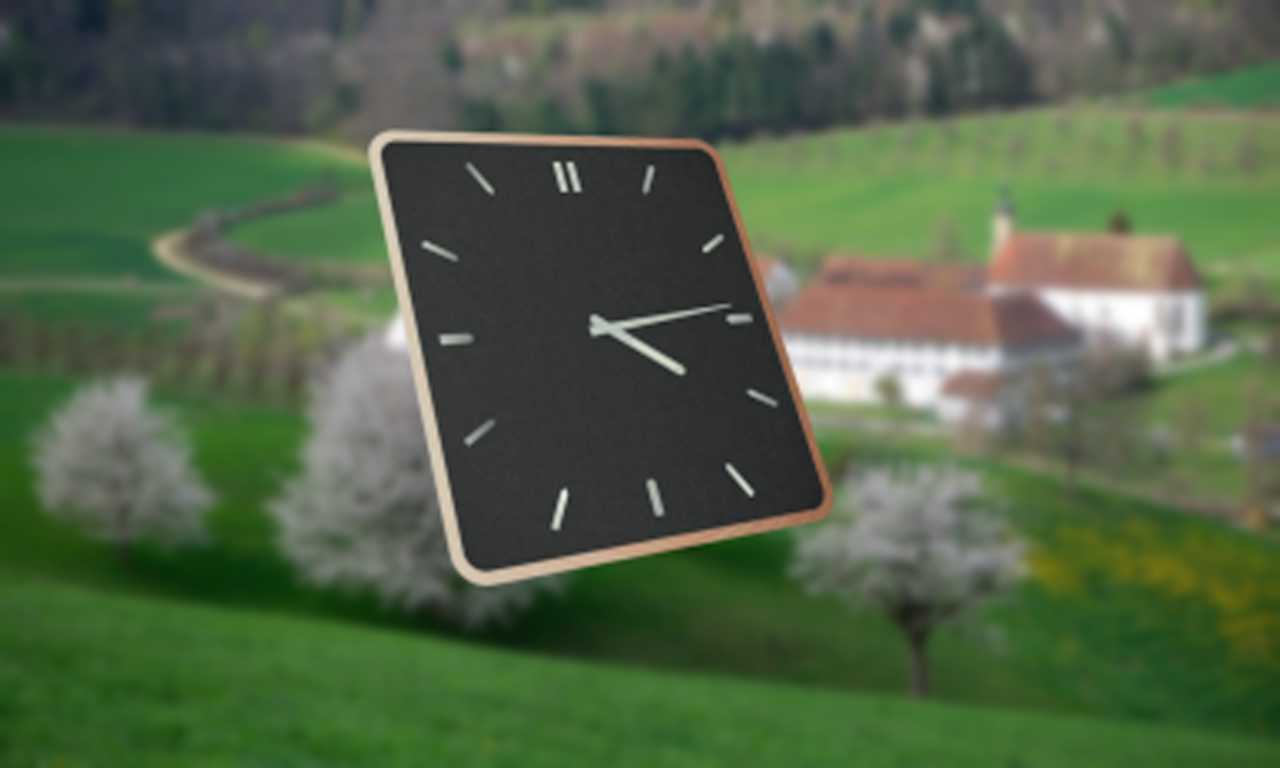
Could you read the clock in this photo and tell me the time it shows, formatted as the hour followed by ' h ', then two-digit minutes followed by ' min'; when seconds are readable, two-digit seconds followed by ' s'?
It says 4 h 14 min
